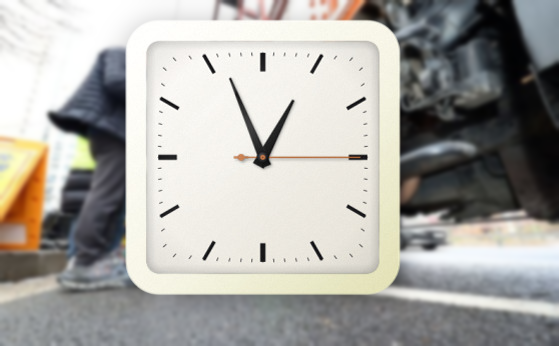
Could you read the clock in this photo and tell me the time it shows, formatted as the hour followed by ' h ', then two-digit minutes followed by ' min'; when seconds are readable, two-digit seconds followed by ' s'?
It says 12 h 56 min 15 s
